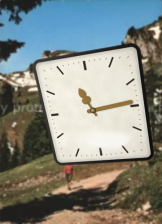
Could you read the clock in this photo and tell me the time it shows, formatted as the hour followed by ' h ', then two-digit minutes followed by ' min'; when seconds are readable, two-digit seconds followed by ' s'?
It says 11 h 14 min
